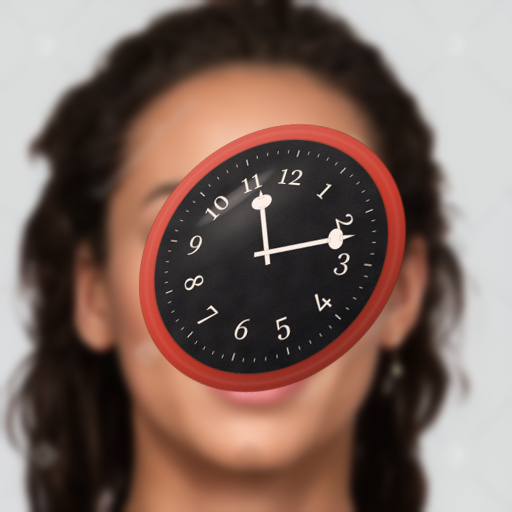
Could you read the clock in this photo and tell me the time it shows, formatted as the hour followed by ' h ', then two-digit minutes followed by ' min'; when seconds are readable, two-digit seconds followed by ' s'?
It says 11 h 12 min
